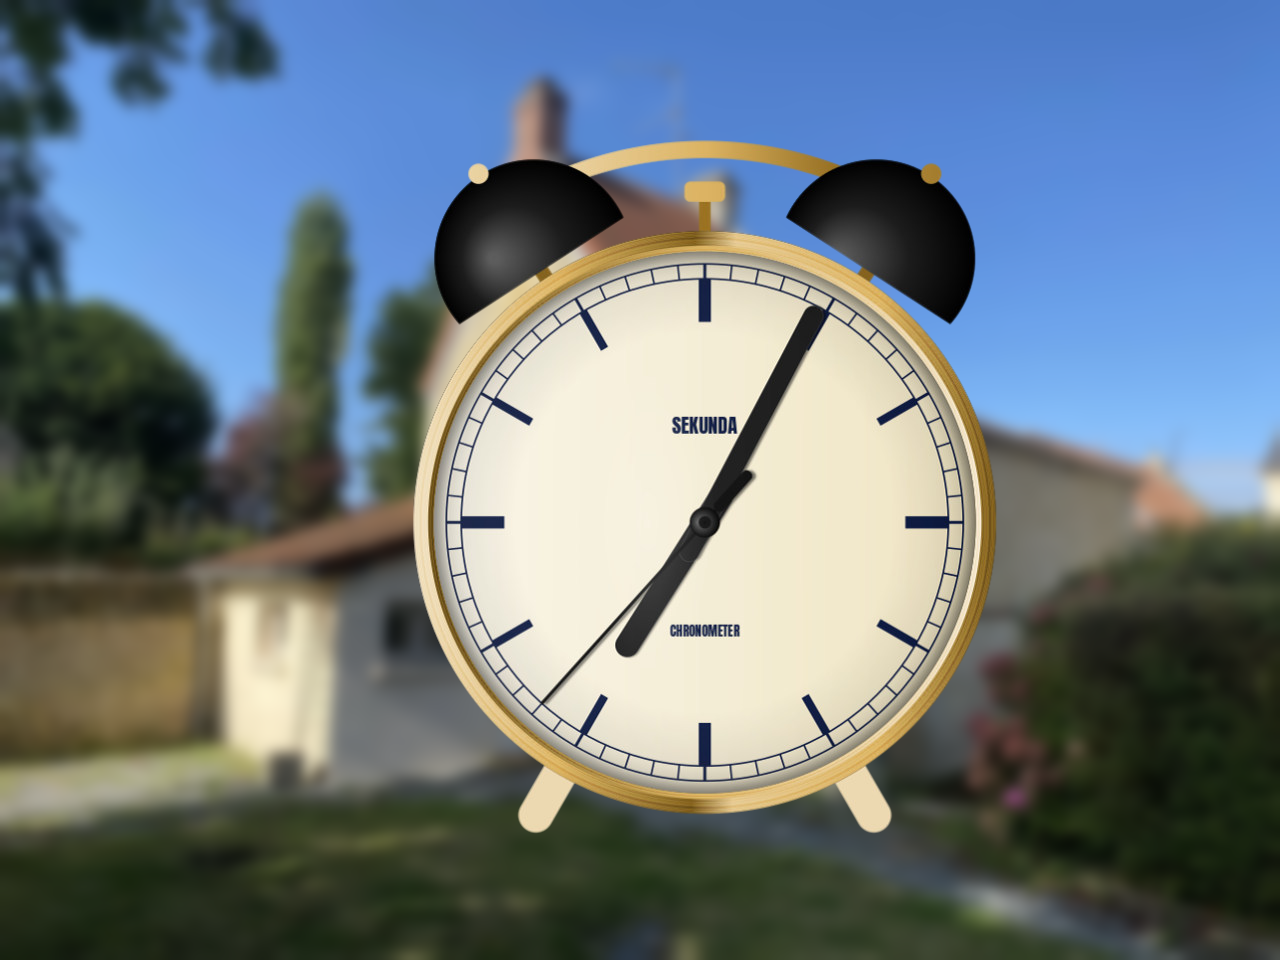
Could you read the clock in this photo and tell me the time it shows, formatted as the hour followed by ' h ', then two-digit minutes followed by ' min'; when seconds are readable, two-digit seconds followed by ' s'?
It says 7 h 04 min 37 s
